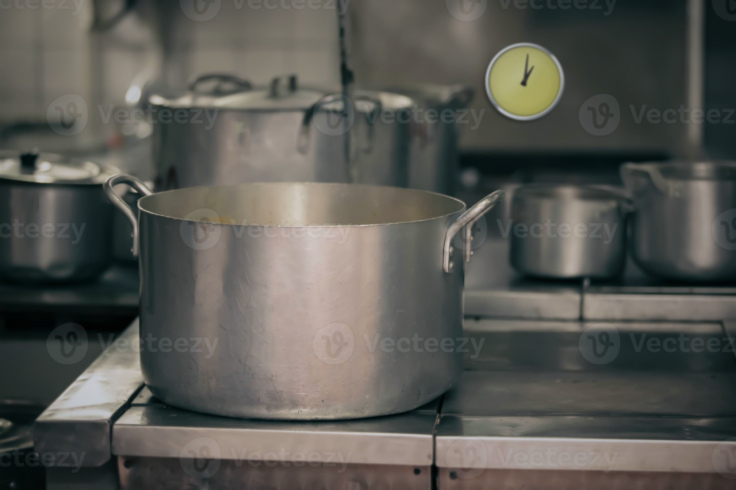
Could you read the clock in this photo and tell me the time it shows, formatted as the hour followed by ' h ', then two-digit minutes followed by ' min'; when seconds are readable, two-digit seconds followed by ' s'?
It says 1 h 01 min
